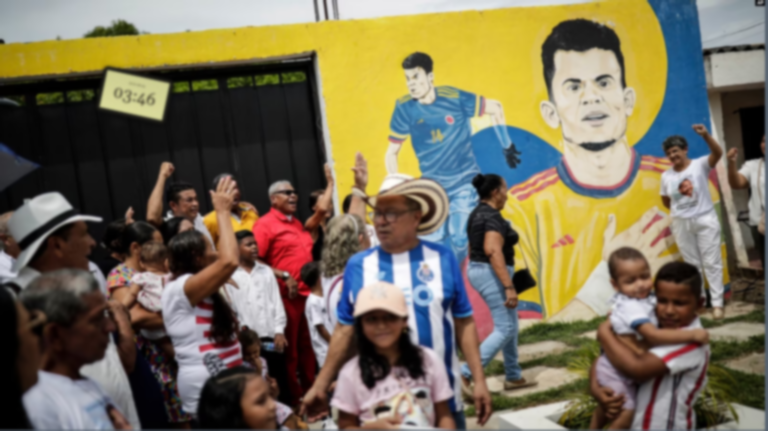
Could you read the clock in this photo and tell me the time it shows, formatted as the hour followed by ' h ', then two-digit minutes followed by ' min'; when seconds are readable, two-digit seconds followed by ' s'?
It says 3 h 46 min
